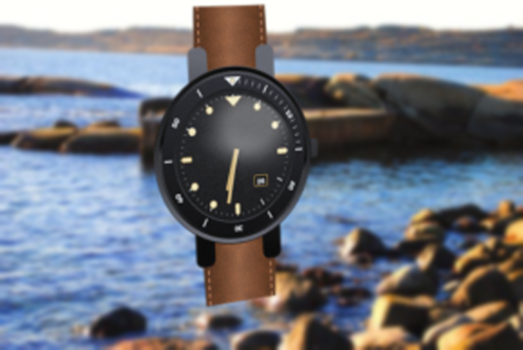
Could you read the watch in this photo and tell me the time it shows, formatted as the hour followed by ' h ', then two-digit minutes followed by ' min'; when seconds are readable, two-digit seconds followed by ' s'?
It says 6 h 32 min
